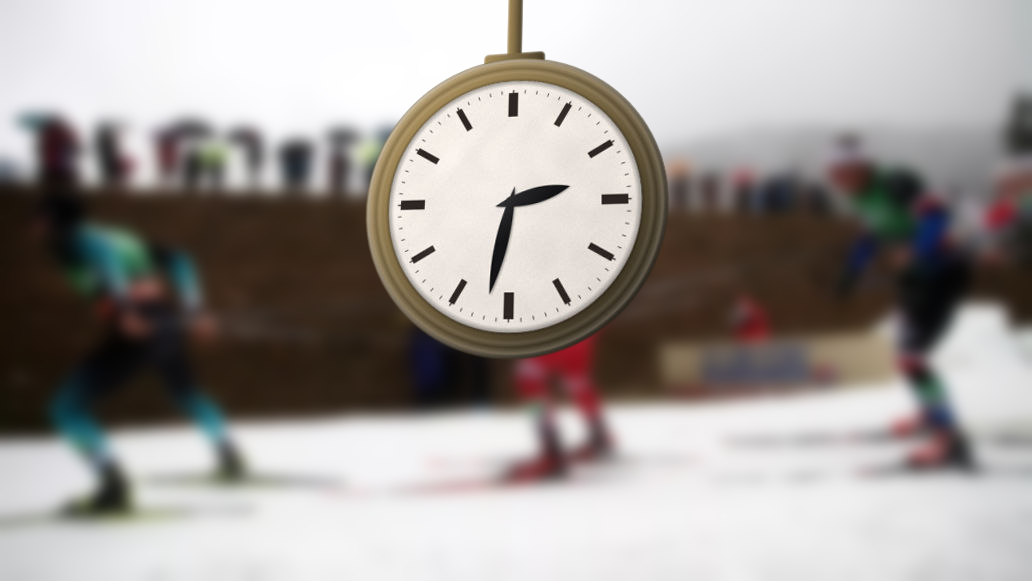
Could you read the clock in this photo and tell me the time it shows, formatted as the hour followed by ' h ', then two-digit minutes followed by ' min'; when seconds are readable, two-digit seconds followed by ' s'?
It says 2 h 32 min
